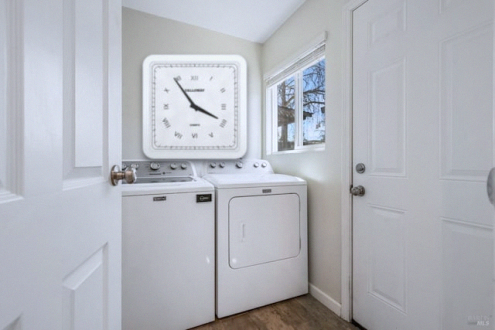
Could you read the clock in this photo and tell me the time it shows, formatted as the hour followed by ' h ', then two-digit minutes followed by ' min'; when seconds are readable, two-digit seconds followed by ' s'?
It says 3 h 54 min
